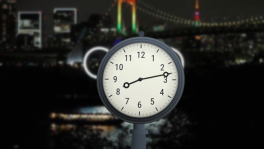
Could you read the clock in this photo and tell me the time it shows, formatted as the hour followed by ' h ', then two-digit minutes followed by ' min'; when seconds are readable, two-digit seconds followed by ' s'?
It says 8 h 13 min
